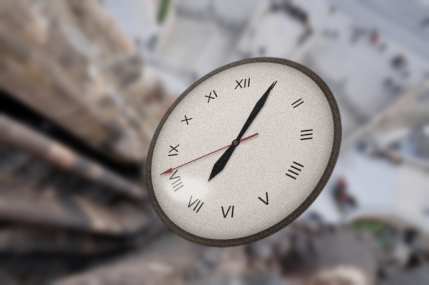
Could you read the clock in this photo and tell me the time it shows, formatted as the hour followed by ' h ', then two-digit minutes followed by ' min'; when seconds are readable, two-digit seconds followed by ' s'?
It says 7 h 04 min 42 s
